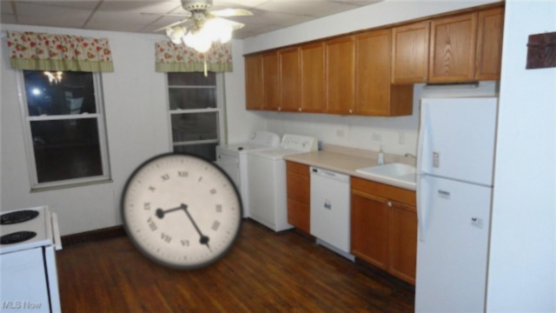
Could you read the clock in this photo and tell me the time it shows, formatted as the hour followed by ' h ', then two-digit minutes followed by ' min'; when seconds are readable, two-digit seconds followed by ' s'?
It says 8 h 25 min
